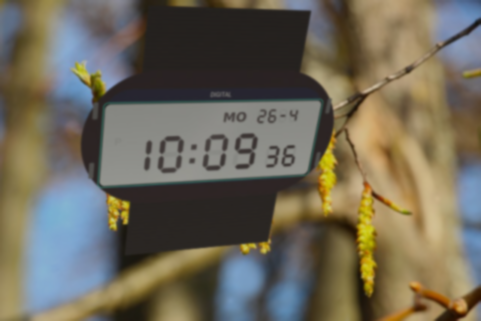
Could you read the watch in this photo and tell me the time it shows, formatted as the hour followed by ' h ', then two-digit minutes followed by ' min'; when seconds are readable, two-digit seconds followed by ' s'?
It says 10 h 09 min 36 s
